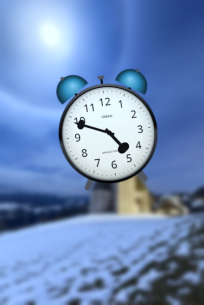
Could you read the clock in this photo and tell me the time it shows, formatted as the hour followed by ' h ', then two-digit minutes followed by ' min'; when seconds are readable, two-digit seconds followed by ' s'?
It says 4 h 49 min
